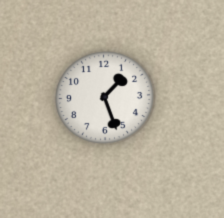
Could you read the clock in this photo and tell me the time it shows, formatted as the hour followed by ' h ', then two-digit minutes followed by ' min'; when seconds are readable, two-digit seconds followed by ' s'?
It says 1 h 27 min
